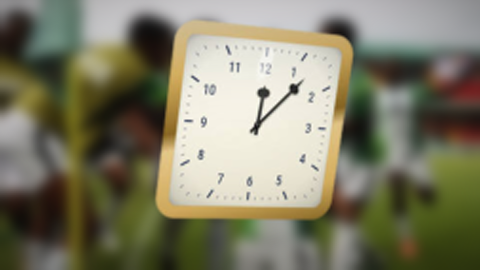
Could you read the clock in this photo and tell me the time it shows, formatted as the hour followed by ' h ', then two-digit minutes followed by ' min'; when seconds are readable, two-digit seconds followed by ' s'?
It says 12 h 07 min
